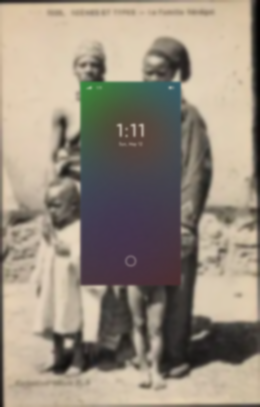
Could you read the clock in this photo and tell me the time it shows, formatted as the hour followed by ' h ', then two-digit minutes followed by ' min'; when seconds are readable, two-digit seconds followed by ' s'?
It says 1 h 11 min
